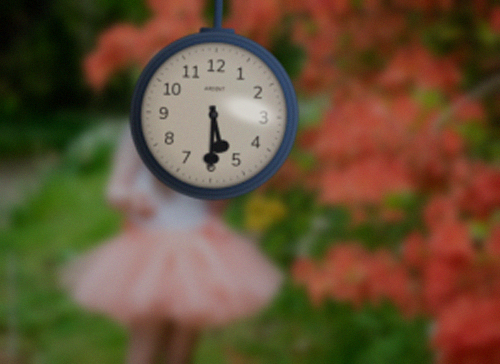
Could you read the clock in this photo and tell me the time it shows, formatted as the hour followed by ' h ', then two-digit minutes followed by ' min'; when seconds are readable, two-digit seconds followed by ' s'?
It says 5 h 30 min
